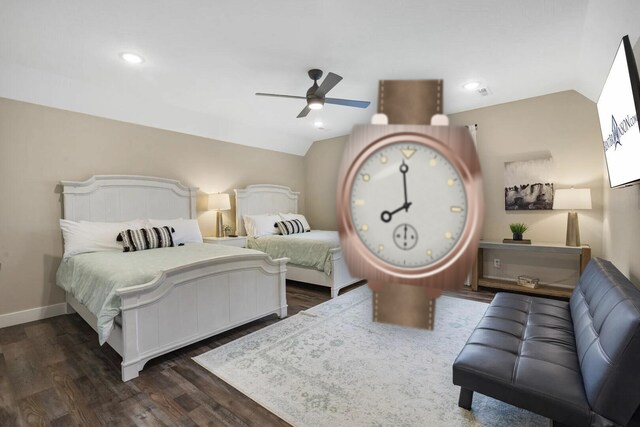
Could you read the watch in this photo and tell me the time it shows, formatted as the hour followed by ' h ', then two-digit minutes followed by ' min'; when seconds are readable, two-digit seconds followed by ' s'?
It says 7 h 59 min
